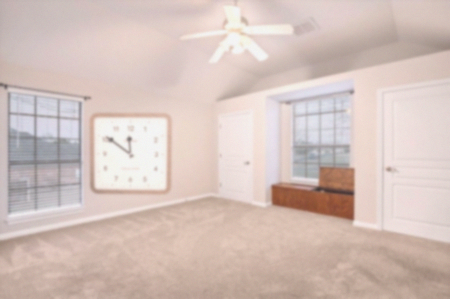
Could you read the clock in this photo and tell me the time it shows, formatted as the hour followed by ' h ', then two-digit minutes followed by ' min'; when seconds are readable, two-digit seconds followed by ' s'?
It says 11 h 51 min
